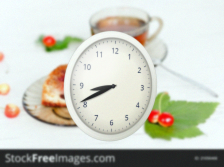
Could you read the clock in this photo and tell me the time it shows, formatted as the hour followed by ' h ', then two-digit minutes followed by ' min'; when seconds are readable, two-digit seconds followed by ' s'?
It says 8 h 41 min
